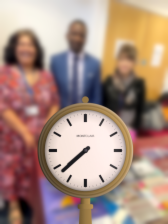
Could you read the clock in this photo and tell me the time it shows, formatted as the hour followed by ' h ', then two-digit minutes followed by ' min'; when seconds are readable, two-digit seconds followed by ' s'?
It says 7 h 38 min
